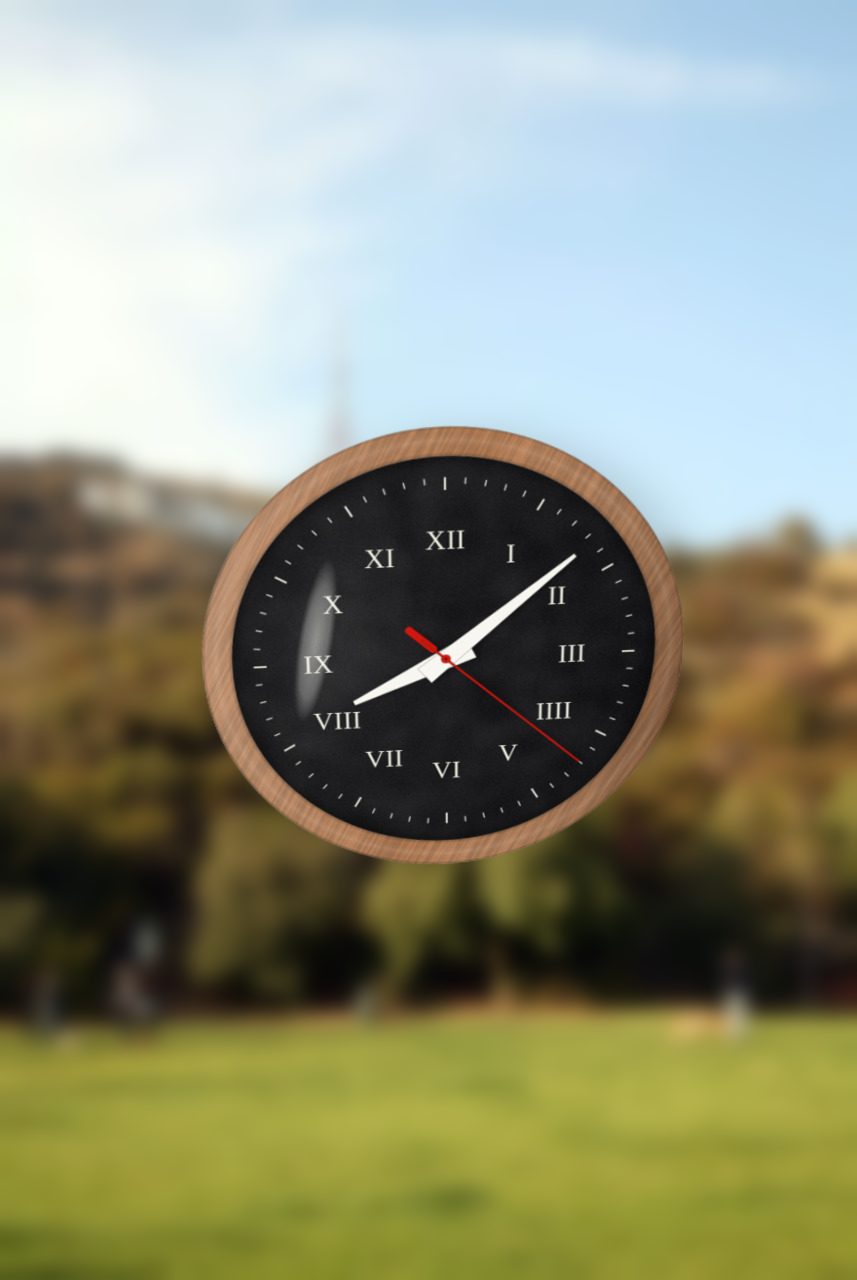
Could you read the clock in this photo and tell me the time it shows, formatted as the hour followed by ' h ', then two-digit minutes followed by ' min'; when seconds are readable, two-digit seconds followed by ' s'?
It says 8 h 08 min 22 s
